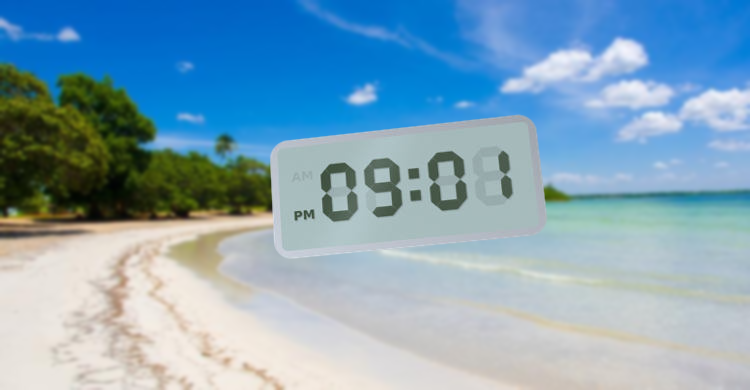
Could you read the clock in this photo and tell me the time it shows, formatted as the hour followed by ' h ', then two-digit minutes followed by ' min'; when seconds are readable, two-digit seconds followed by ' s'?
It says 9 h 01 min
